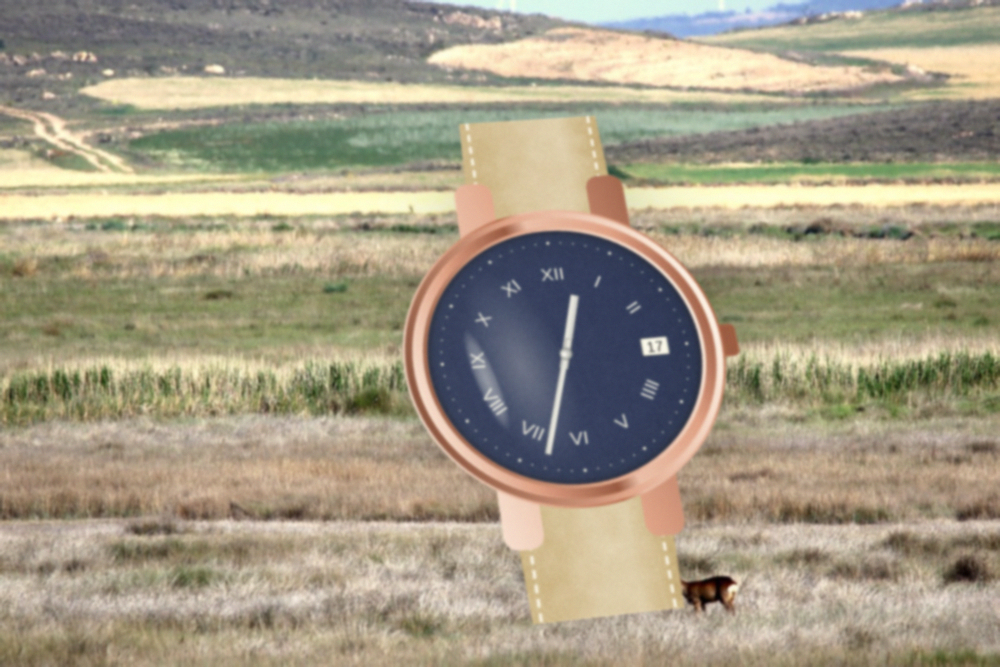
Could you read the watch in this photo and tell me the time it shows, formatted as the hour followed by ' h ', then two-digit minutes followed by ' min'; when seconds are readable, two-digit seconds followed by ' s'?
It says 12 h 33 min
